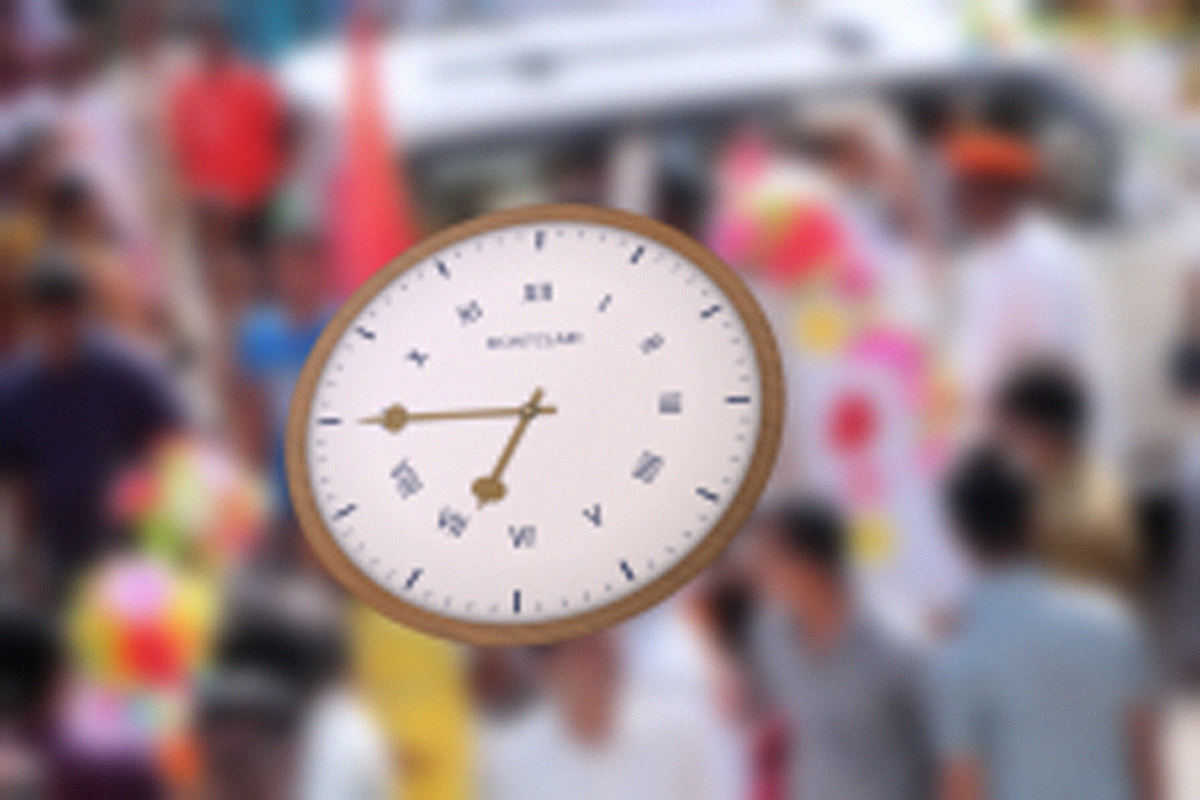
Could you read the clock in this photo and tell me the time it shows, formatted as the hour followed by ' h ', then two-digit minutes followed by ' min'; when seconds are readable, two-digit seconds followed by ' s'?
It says 6 h 45 min
